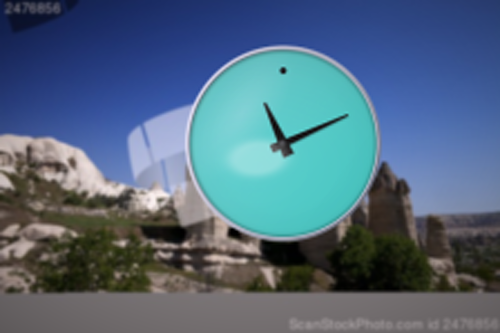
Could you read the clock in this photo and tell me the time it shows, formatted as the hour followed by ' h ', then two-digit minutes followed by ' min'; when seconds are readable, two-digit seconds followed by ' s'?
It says 11 h 11 min
